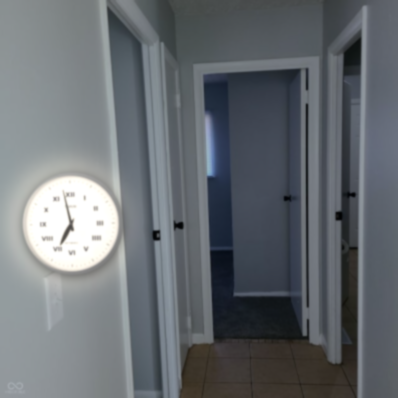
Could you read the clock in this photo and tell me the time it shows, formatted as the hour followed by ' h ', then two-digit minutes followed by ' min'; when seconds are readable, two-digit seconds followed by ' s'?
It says 6 h 58 min
